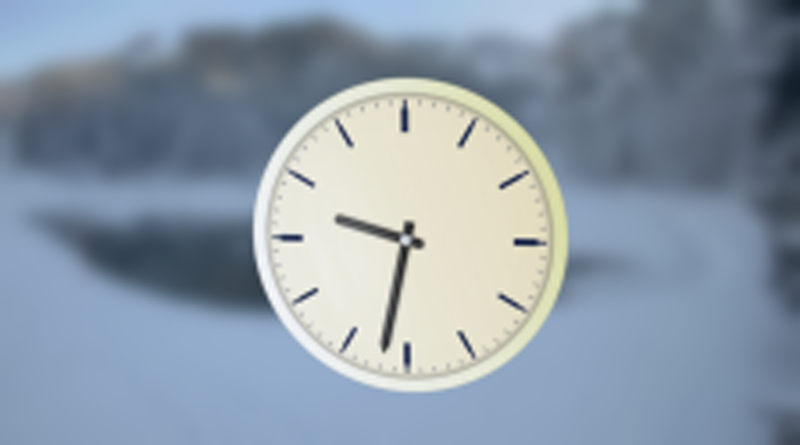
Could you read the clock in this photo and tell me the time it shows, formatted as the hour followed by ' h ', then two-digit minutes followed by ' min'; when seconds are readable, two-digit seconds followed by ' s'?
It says 9 h 32 min
